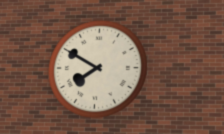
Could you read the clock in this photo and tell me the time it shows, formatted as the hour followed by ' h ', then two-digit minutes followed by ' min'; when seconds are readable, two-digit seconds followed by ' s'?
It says 7 h 50 min
